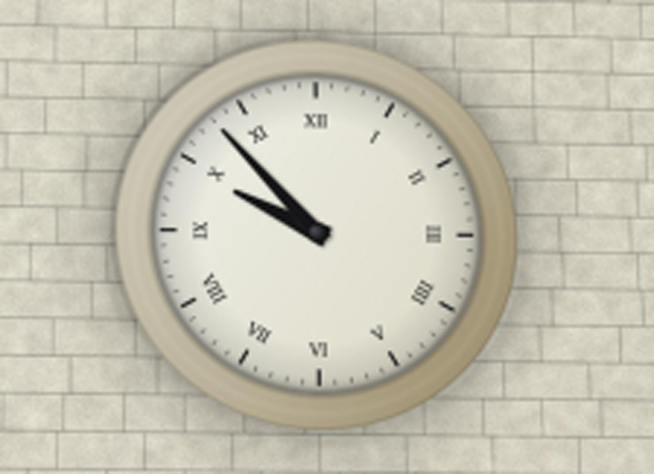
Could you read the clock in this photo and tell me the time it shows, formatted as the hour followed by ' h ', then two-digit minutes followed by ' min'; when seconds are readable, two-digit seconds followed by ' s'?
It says 9 h 53 min
